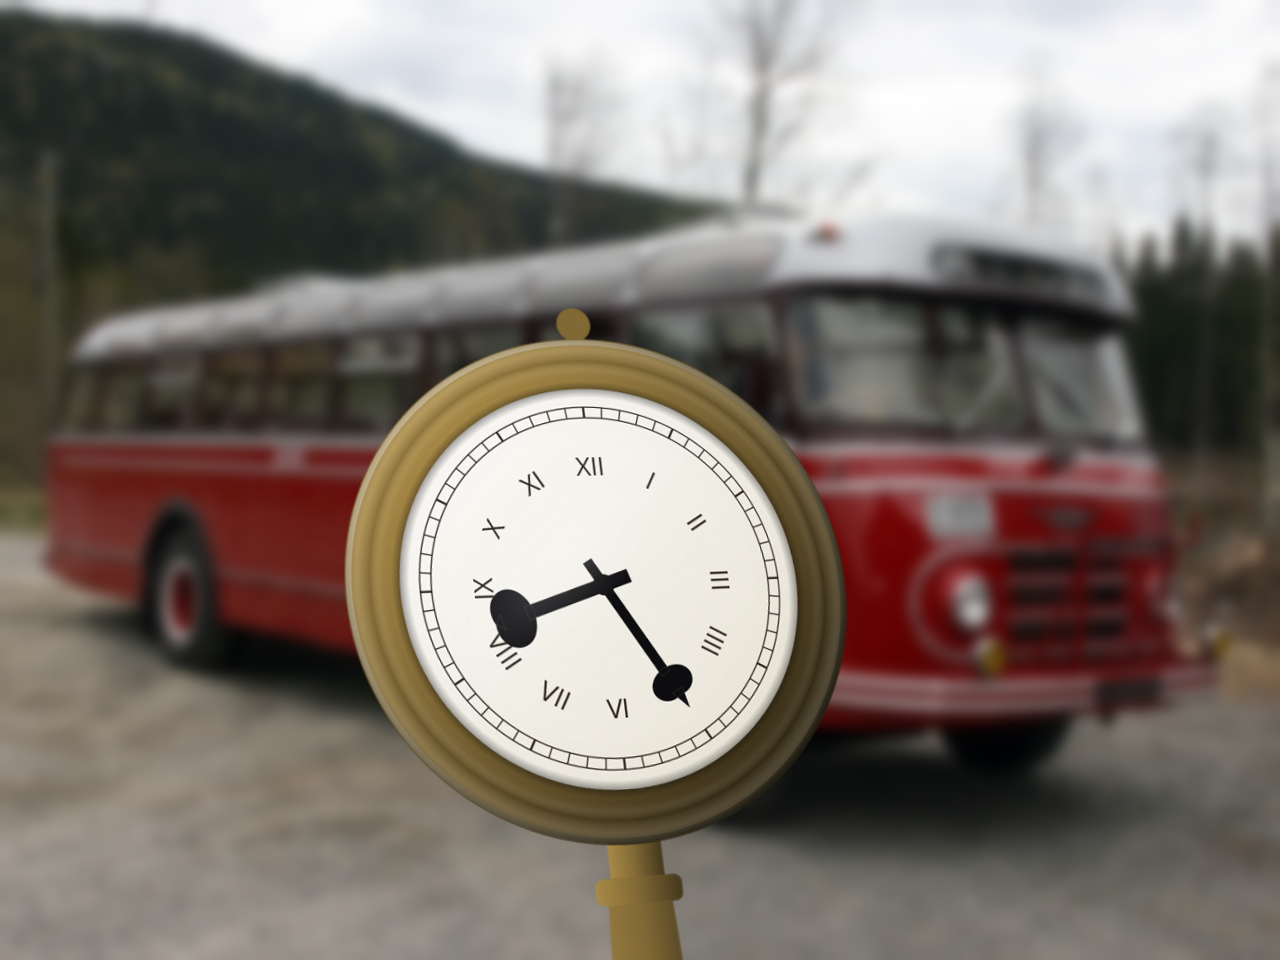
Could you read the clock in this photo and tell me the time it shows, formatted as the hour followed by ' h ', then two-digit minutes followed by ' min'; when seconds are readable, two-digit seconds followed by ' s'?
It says 8 h 25 min
